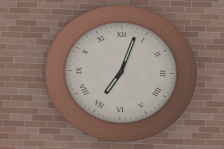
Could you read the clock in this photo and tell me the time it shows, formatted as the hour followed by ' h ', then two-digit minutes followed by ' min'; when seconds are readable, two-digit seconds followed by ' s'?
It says 7 h 03 min
